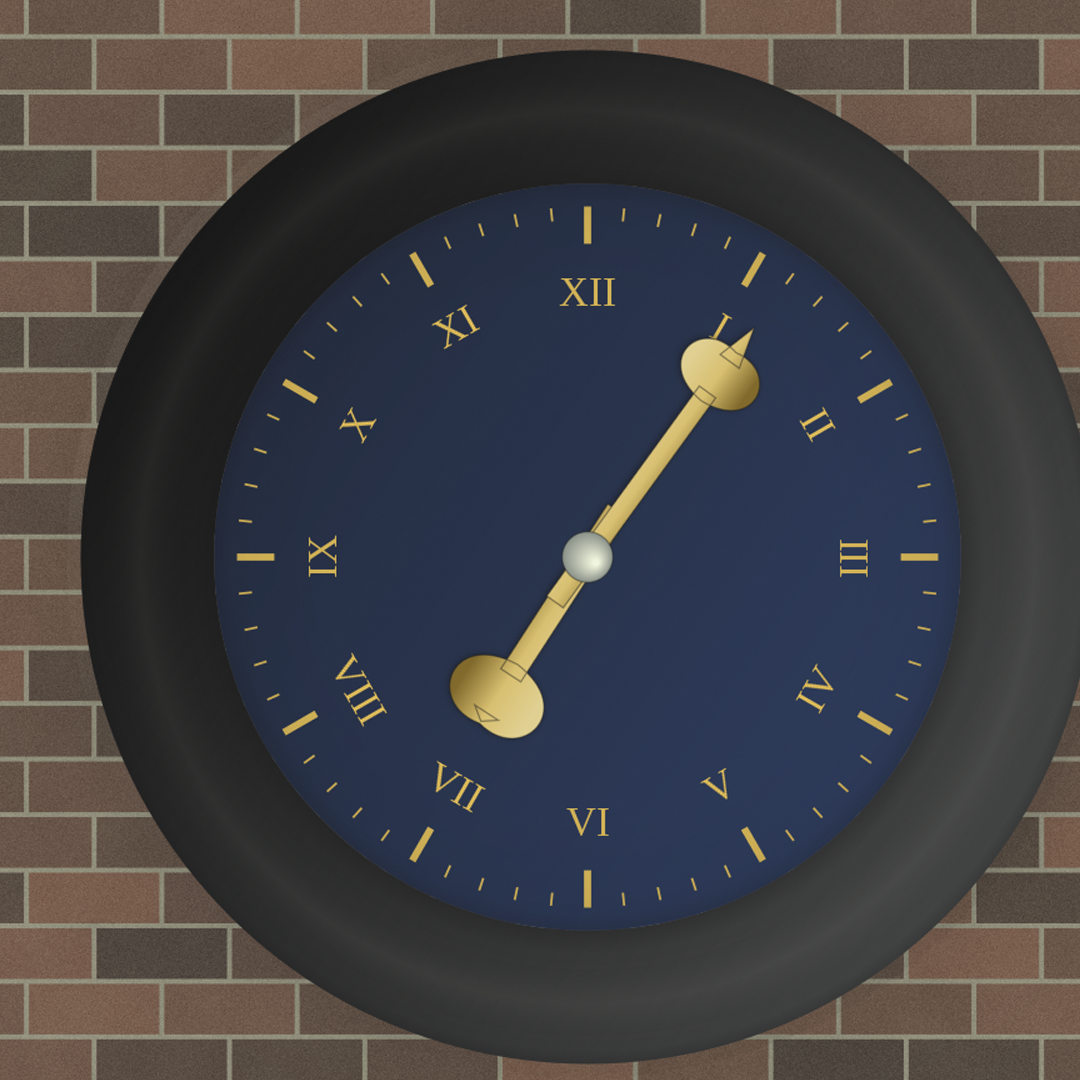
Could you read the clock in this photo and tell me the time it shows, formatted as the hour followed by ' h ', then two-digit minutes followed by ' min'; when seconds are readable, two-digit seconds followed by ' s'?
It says 7 h 06 min
